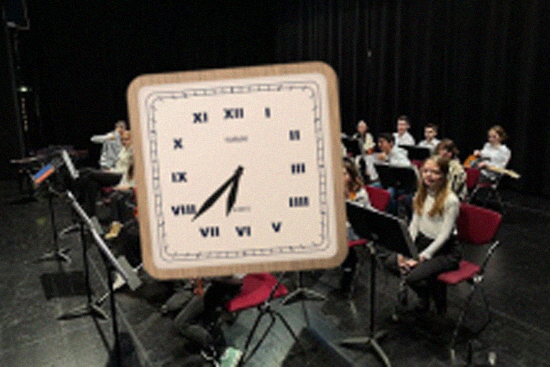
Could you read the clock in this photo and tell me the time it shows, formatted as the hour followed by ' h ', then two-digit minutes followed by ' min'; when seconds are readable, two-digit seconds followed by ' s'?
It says 6 h 38 min
